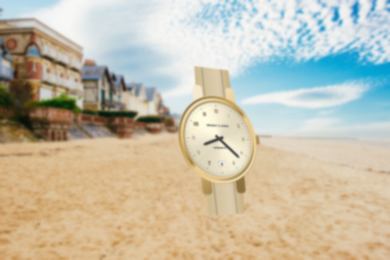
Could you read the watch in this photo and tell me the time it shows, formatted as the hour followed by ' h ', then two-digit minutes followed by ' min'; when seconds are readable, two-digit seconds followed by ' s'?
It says 8 h 22 min
